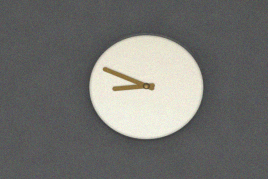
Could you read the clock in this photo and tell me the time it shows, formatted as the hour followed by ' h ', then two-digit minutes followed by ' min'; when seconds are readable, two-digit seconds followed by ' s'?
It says 8 h 49 min
